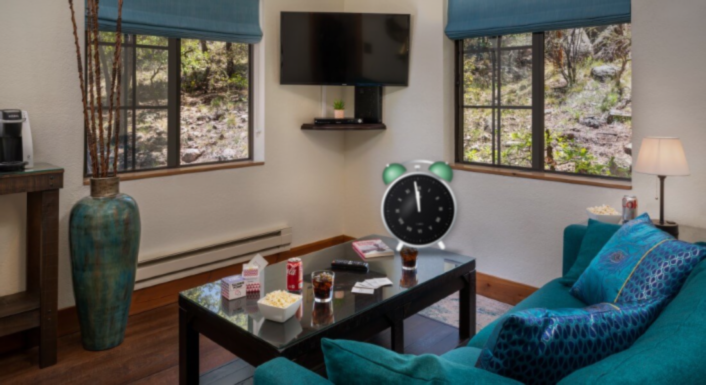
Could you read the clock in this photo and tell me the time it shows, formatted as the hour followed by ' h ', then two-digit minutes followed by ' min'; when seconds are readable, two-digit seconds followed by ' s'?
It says 11 h 59 min
